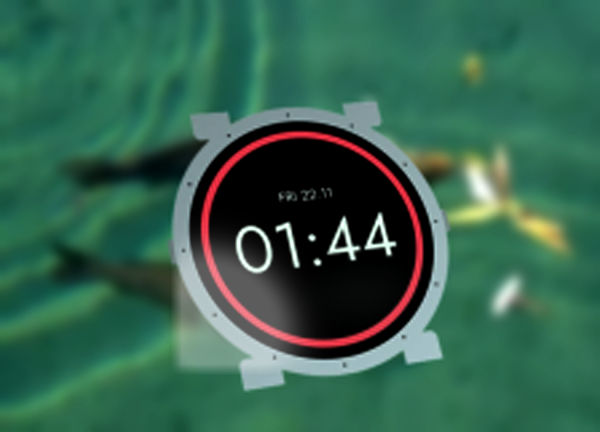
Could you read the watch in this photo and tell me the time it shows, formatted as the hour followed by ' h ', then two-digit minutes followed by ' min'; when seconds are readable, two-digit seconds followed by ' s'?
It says 1 h 44 min
